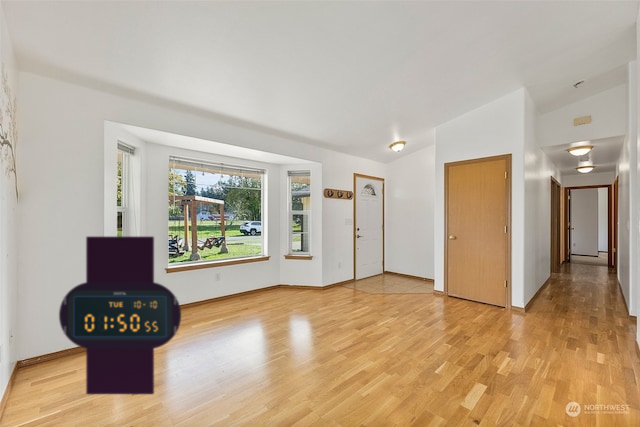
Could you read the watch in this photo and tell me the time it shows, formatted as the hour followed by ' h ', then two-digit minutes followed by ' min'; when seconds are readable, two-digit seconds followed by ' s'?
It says 1 h 50 min 55 s
